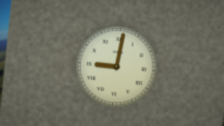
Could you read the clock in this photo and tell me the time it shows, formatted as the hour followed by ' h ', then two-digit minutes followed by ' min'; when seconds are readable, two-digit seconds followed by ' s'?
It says 9 h 01 min
